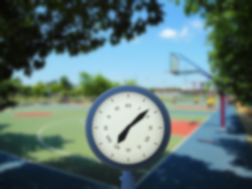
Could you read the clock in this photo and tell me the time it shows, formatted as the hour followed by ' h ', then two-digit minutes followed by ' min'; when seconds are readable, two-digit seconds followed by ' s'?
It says 7 h 08 min
